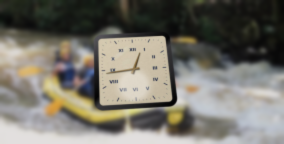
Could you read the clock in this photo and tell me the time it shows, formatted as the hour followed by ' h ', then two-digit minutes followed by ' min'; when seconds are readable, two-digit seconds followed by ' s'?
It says 12 h 44 min
